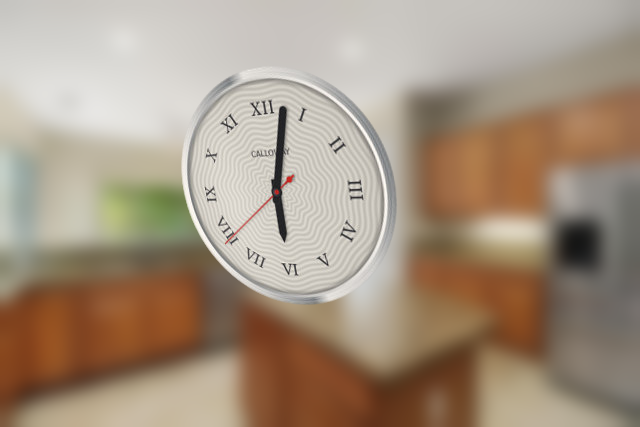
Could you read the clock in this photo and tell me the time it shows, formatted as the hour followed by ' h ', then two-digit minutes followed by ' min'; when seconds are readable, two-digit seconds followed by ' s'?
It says 6 h 02 min 39 s
